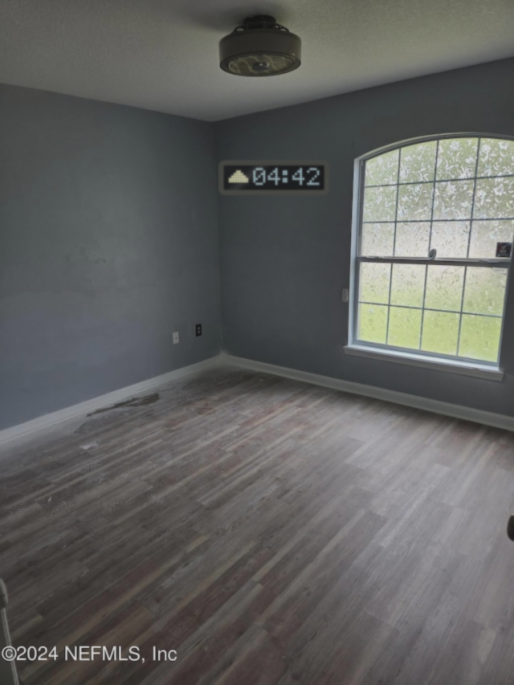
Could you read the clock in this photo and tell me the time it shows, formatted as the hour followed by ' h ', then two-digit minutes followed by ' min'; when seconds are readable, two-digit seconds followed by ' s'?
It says 4 h 42 min
